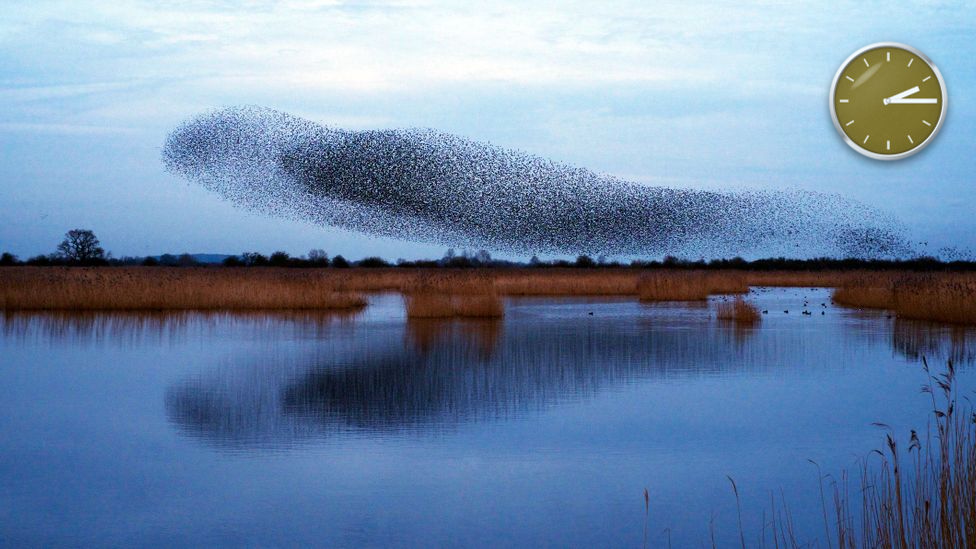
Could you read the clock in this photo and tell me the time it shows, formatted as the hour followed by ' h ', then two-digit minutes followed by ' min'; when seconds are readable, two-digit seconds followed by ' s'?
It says 2 h 15 min
